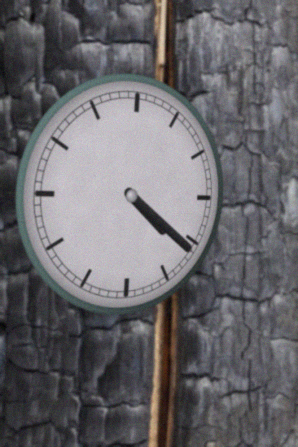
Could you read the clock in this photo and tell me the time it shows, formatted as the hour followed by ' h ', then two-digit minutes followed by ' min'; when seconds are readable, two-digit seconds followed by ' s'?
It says 4 h 21 min
